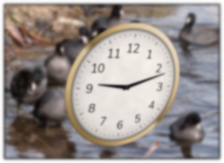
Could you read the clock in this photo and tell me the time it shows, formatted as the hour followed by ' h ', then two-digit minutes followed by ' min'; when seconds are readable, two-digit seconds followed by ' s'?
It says 9 h 12 min
